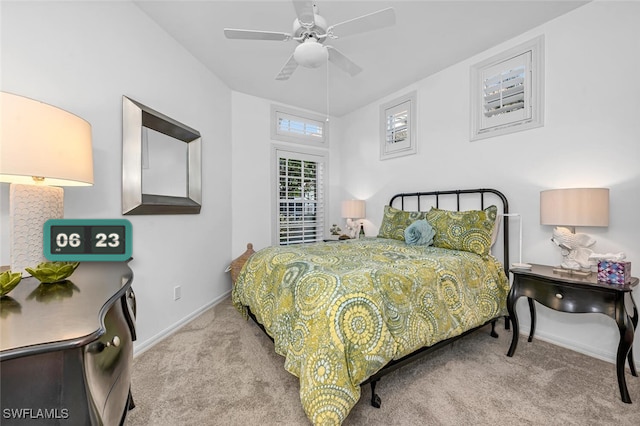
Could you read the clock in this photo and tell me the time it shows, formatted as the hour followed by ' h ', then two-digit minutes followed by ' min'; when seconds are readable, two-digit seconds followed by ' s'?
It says 6 h 23 min
